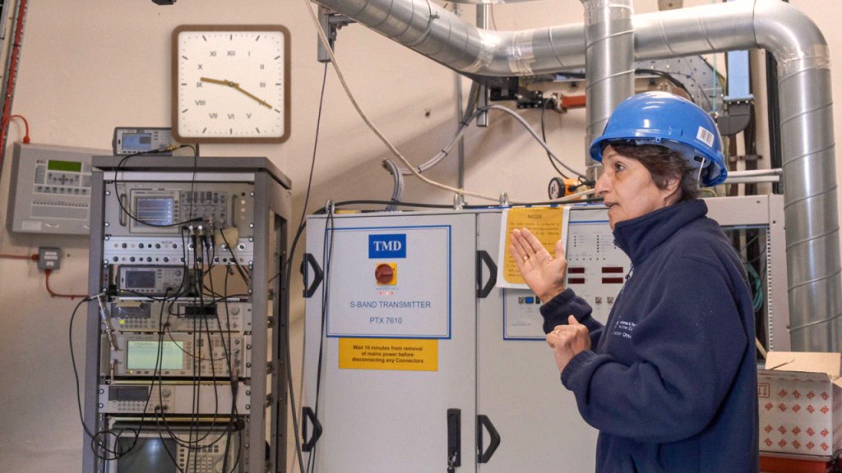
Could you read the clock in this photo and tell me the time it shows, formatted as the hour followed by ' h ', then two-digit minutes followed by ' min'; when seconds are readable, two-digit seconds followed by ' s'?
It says 9 h 20 min
